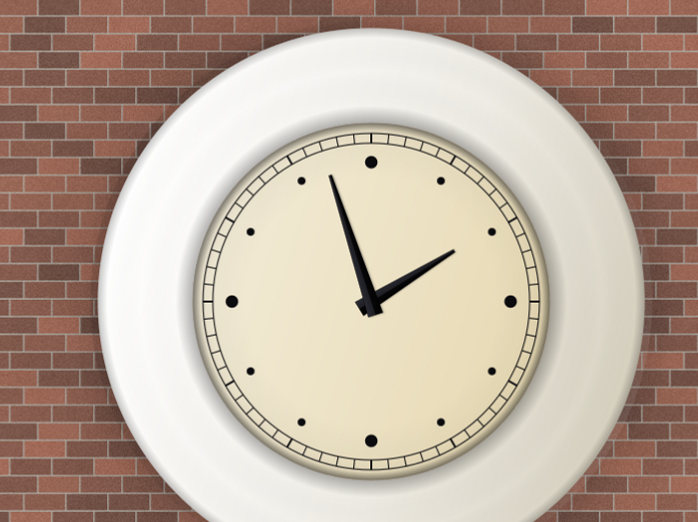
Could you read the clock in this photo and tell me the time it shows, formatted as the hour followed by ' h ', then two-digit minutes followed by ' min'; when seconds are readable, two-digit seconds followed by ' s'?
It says 1 h 57 min
